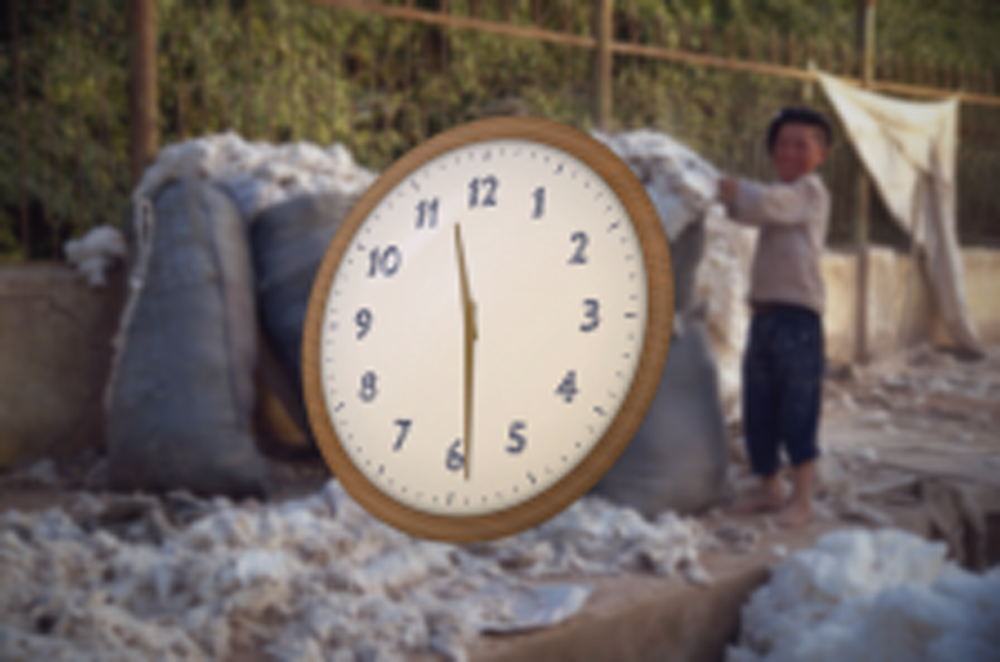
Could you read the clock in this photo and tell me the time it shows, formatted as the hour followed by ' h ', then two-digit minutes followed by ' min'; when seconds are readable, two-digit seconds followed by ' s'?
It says 11 h 29 min
